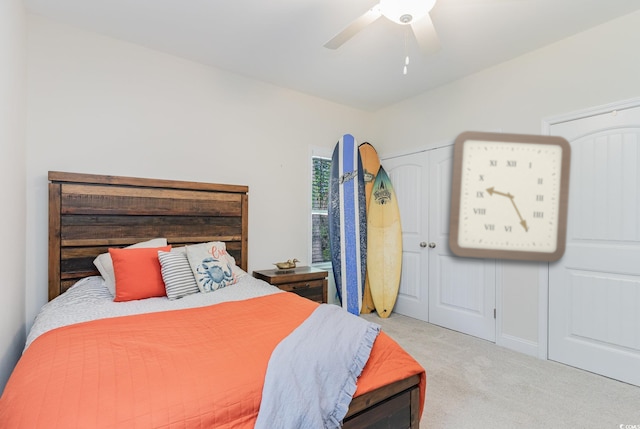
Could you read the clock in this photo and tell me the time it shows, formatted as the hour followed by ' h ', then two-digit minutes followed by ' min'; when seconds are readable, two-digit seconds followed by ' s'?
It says 9 h 25 min
